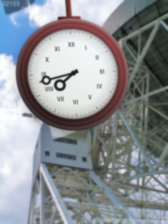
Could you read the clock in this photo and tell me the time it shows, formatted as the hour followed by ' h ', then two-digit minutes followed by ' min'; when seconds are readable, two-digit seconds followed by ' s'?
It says 7 h 43 min
